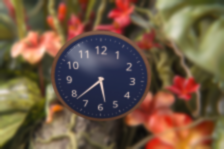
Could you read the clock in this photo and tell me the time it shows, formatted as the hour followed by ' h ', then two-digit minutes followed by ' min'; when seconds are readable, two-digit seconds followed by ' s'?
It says 5 h 38 min
